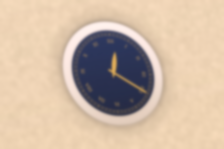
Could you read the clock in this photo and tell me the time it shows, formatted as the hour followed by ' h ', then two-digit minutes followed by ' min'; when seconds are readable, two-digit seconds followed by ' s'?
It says 12 h 20 min
